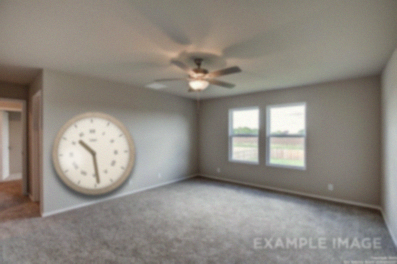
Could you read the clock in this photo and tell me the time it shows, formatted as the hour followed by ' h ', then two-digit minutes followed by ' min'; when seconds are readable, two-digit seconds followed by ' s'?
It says 10 h 29 min
